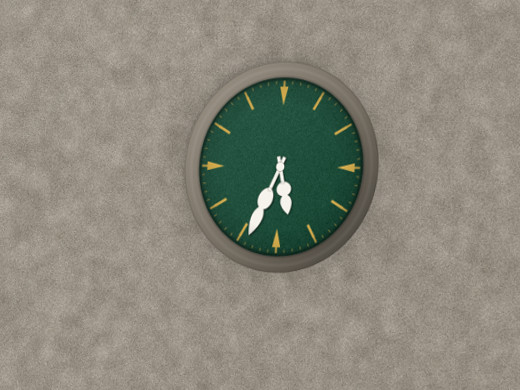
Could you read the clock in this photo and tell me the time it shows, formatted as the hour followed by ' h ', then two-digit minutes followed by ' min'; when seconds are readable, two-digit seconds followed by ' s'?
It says 5 h 34 min
